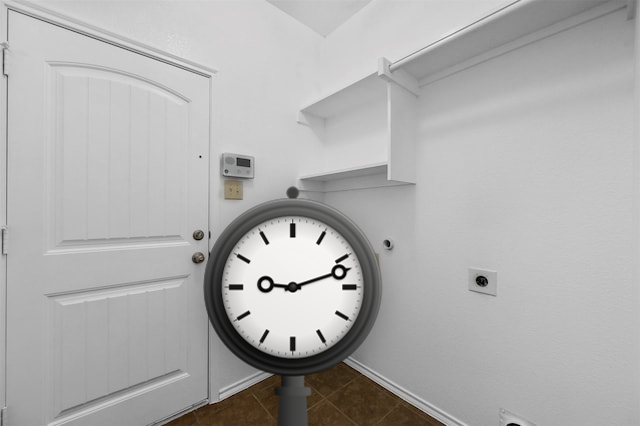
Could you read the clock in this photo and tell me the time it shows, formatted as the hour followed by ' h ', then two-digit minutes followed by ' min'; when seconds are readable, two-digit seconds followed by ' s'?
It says 9 h 12 min
